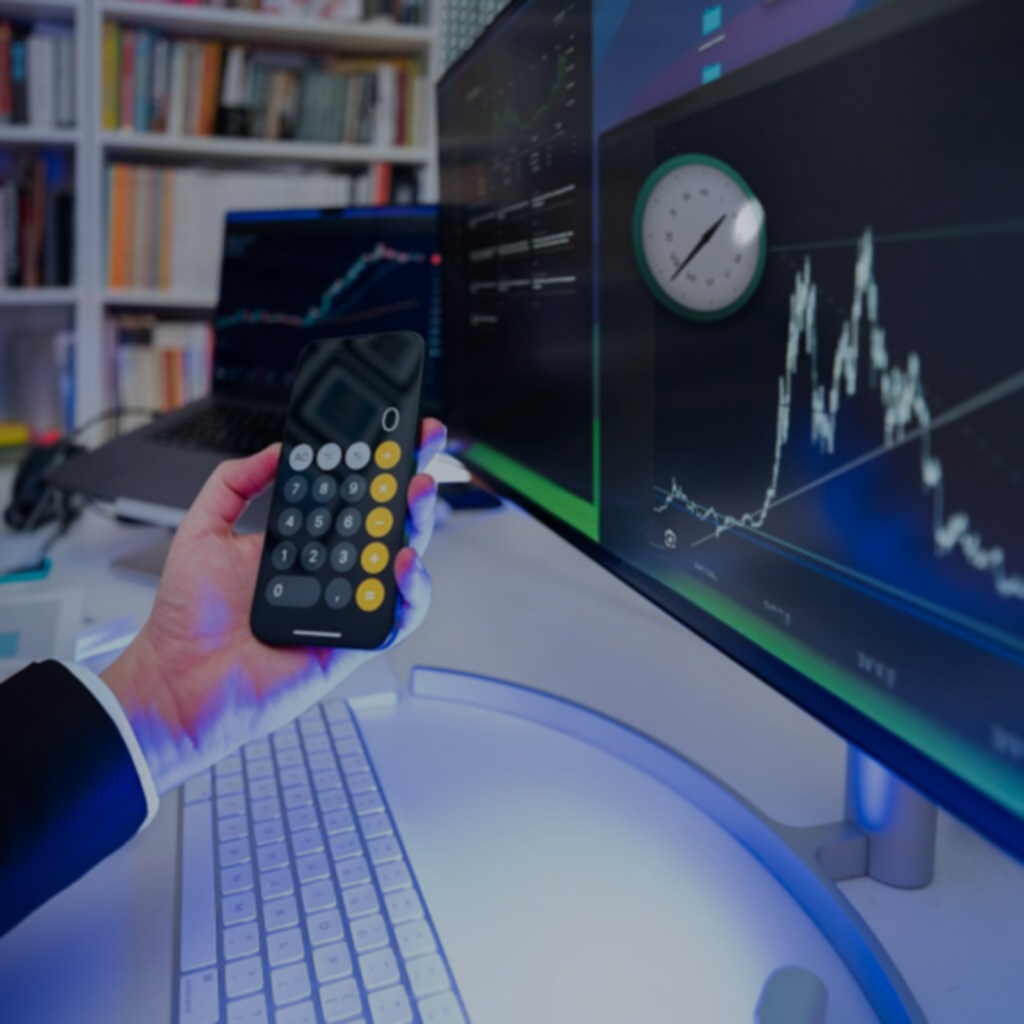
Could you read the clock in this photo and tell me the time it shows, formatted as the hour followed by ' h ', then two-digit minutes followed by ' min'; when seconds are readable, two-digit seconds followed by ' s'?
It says 1 h 38 min
